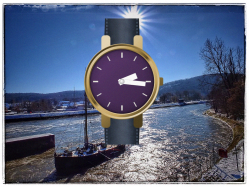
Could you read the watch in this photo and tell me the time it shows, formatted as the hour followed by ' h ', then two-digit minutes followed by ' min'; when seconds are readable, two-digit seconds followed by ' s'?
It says 2 h 16 min
